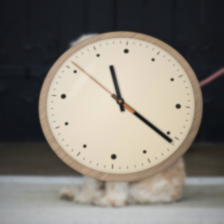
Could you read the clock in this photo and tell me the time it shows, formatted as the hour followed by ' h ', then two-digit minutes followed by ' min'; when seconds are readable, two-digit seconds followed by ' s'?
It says 11 h 20 min 51 s
